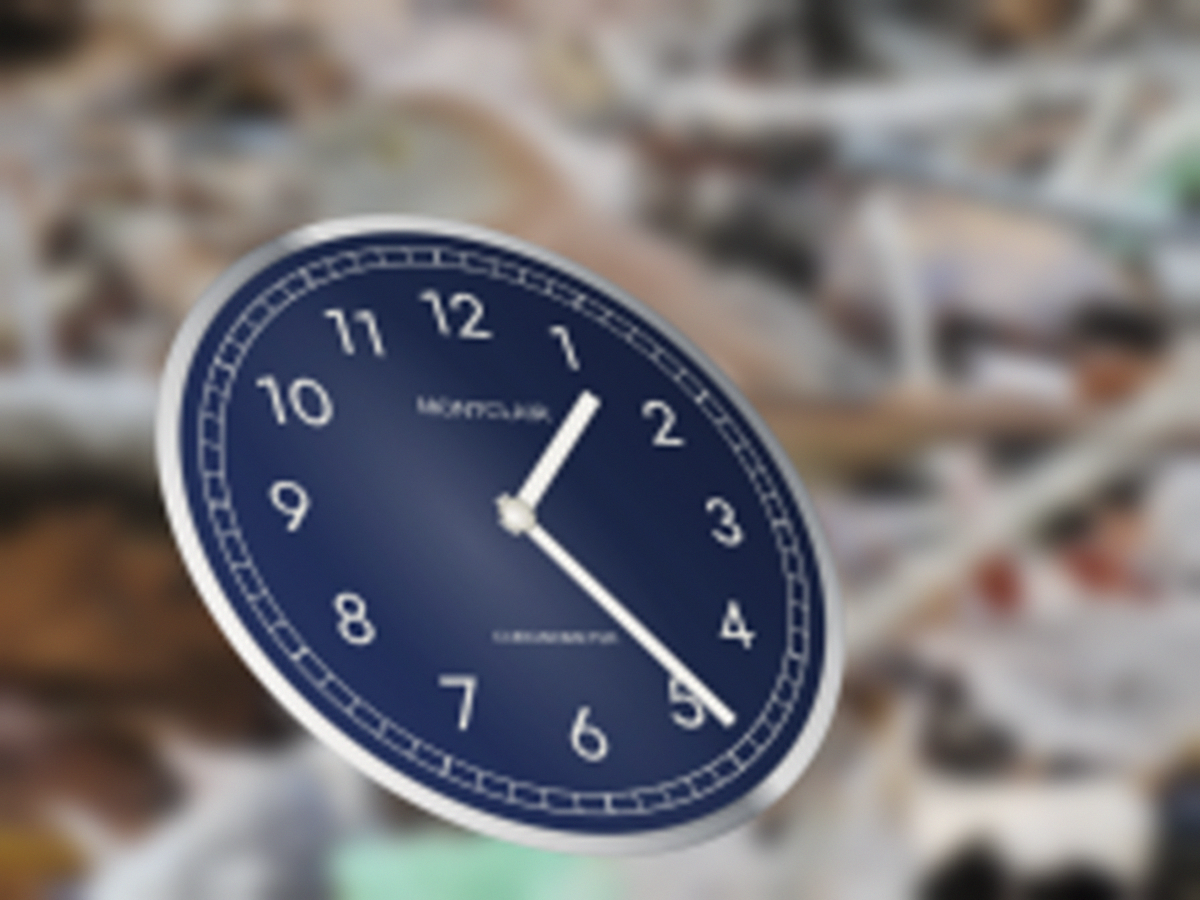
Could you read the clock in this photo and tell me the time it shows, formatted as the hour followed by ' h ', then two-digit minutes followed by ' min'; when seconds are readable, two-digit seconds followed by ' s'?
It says 1 h 24 min
